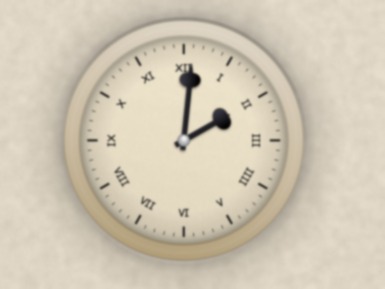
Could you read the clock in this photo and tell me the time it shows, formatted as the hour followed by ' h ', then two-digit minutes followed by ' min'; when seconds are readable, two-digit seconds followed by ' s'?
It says 2 h 01 min
